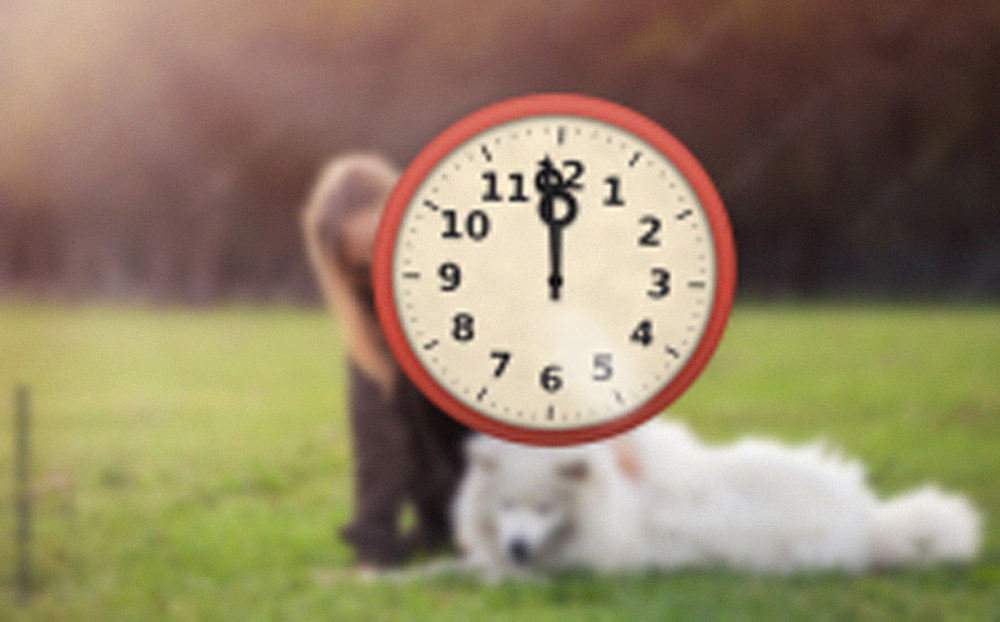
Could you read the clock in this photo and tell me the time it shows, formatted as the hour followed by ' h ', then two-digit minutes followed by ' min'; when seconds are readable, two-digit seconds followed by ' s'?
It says 11 h 59 min
